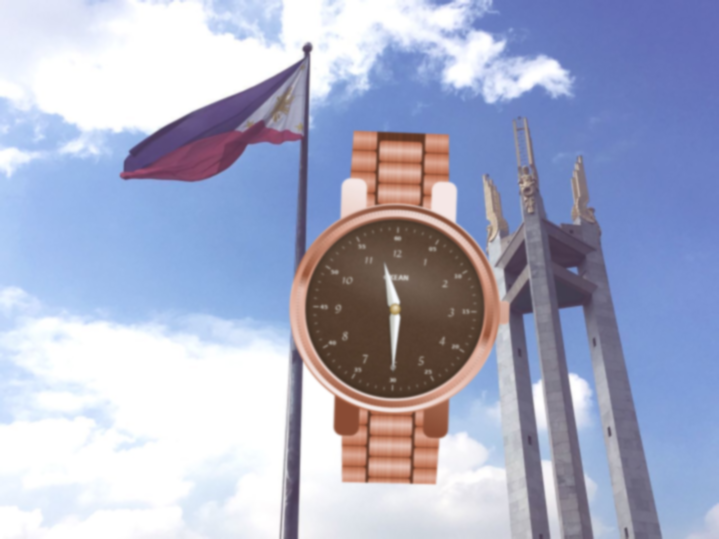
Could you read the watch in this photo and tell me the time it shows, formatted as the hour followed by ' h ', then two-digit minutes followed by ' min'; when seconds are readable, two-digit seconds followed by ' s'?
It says 11 h 30 min
